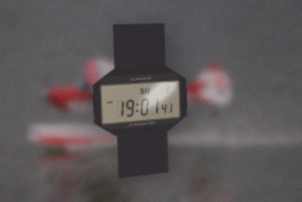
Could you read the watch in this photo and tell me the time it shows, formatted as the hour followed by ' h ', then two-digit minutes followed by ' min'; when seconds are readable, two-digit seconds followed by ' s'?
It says 19 h 01 min 41 s
